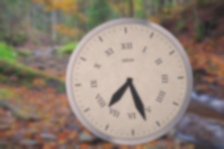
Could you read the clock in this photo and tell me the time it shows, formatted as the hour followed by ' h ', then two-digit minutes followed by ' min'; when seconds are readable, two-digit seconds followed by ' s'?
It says 7 h 27 min
